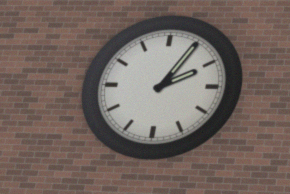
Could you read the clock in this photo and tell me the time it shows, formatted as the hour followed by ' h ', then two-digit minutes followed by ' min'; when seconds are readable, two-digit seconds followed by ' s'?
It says 2 h 05 min
